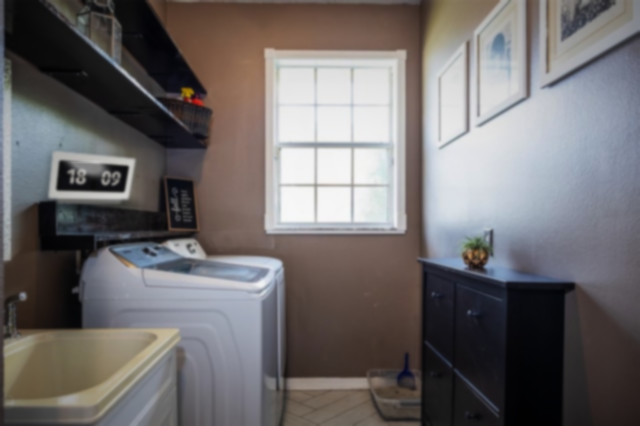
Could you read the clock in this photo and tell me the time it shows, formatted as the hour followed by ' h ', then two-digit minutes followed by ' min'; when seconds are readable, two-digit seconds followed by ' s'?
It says 18 h 09 min
